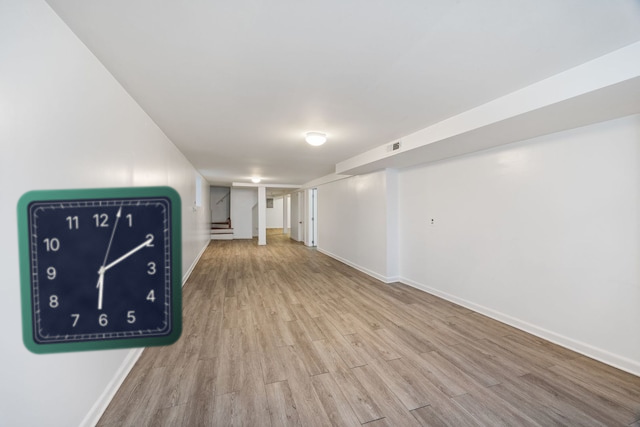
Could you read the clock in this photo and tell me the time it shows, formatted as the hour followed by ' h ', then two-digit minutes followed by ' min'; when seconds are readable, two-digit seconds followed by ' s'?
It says 6 h 10 min 03 s
